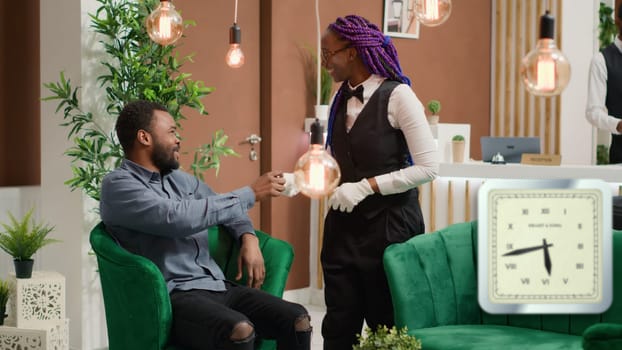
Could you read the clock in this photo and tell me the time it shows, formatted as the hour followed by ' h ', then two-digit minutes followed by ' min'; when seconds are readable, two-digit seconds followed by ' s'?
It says 5 h 43 min
